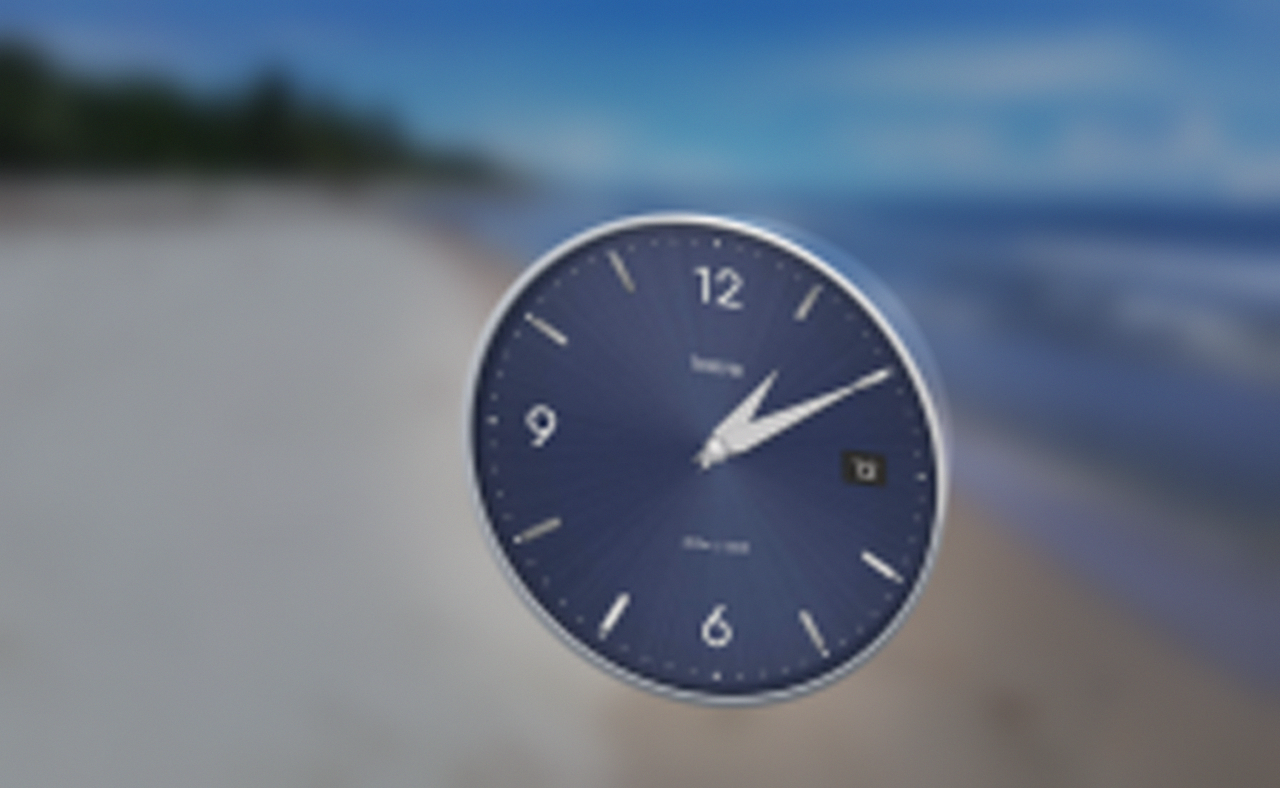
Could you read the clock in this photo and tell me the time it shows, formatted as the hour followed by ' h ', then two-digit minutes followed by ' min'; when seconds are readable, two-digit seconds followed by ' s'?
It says 1 h 10 min
